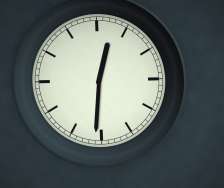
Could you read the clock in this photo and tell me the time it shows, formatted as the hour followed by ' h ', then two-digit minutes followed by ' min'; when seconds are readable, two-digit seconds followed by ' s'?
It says 12 h 31 min
